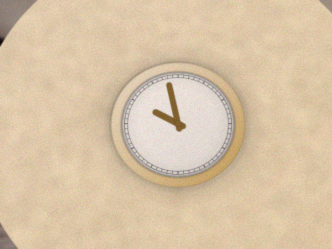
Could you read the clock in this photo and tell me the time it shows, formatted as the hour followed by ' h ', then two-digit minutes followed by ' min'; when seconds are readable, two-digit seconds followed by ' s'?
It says 9 h 58 min
